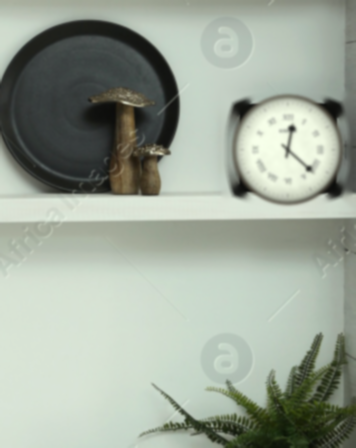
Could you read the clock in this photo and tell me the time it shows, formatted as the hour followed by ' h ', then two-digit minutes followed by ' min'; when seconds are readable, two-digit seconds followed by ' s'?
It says 12 h 22 min
